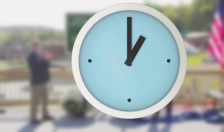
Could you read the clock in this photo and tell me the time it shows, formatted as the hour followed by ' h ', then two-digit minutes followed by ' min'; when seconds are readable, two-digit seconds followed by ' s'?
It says 1 h 00 min
